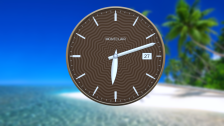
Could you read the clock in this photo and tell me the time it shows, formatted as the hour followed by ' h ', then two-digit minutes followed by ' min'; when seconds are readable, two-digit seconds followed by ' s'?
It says 6 h 12 min
